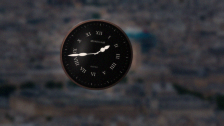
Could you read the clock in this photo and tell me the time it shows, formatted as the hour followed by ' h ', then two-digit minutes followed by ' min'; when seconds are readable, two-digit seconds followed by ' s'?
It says 1 h 43 min
